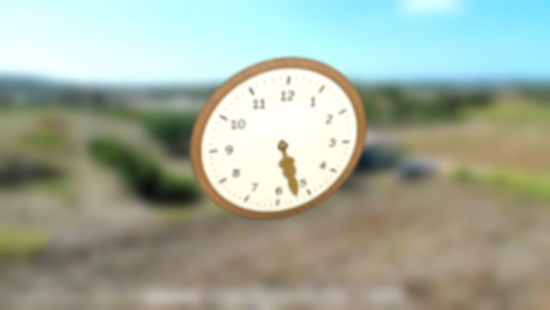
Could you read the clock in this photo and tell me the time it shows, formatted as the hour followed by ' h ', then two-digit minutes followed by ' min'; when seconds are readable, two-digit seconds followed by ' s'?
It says 5 h 27 min
